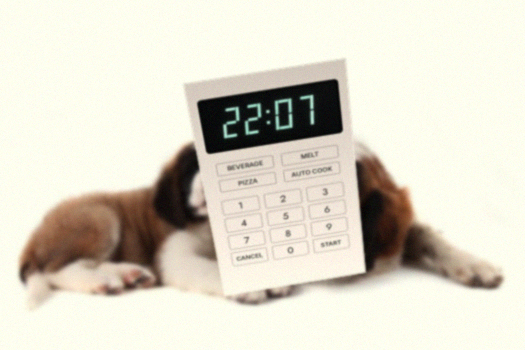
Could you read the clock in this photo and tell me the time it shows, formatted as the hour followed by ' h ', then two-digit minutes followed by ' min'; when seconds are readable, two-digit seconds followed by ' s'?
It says 22 h 07 min
